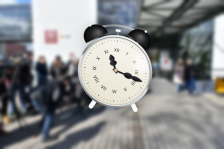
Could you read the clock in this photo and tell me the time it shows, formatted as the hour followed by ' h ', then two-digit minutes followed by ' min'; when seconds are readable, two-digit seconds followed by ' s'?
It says 11 h 18 min
